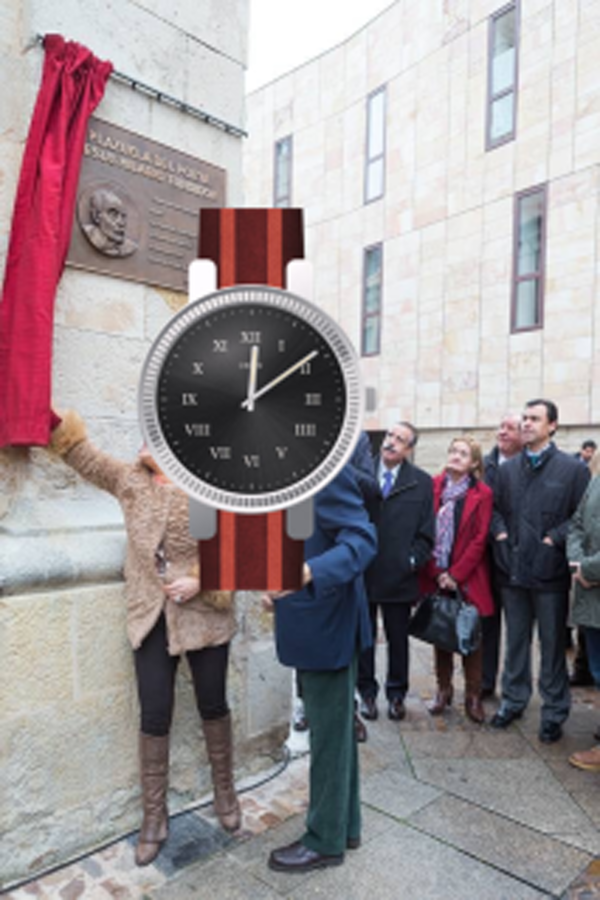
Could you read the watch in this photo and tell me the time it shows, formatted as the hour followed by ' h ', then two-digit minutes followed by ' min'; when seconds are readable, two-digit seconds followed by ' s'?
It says 12 h 09 min
